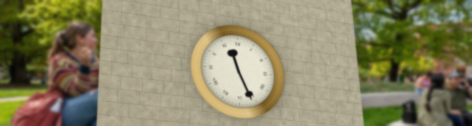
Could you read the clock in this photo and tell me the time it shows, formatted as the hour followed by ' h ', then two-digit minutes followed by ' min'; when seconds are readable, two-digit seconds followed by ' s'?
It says 11 h 26 min
